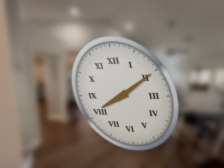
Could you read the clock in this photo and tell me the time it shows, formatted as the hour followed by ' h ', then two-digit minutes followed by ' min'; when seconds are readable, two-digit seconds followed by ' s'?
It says 8 h 10 min
